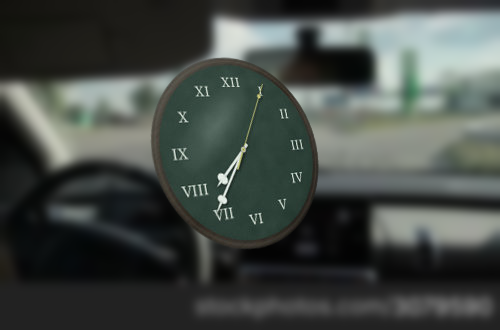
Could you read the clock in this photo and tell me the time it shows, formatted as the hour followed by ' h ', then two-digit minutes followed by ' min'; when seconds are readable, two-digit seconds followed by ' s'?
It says 7 h 36 min 05 s
